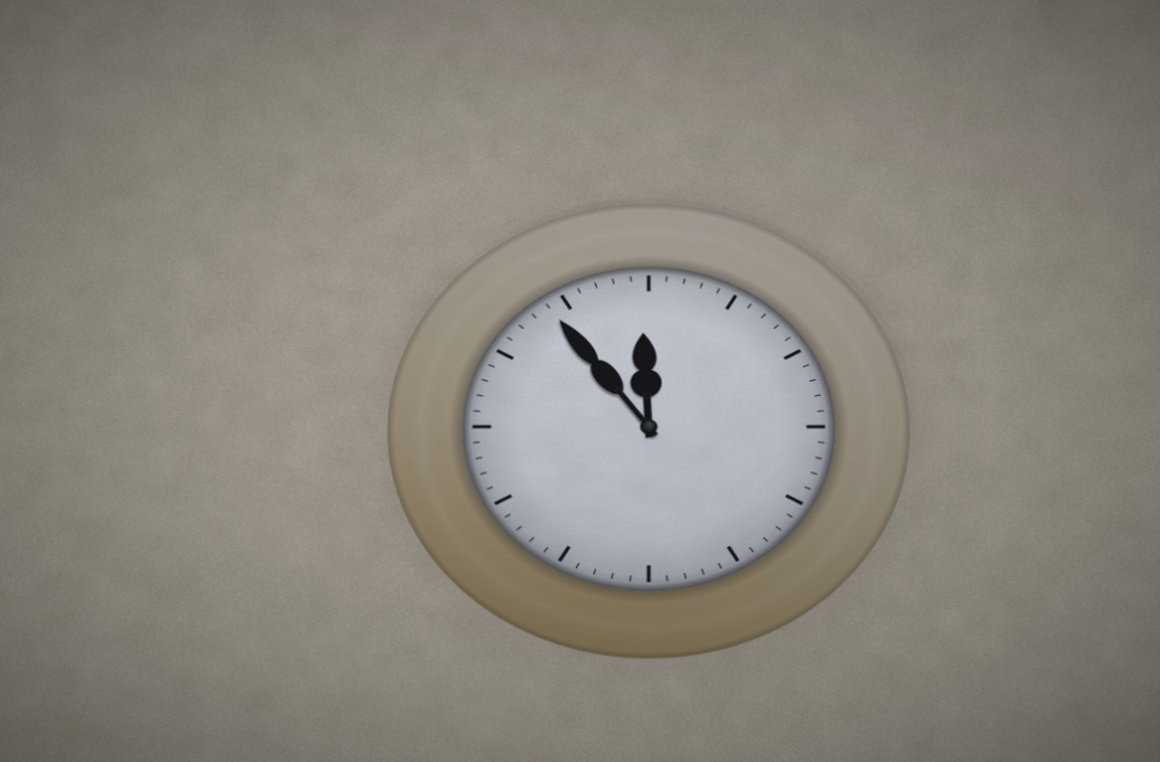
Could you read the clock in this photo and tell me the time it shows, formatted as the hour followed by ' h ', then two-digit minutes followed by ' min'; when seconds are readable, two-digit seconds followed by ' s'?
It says 11 h 54 min
